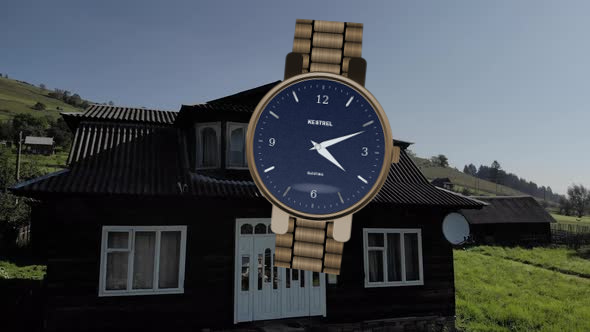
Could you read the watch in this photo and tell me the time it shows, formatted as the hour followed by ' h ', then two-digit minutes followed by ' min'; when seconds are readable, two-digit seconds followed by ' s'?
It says 4 h 11 min
